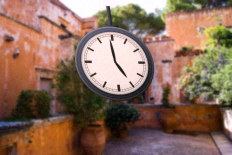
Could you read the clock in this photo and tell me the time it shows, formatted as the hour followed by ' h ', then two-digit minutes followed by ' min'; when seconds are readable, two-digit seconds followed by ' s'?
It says 4 h 59 min
